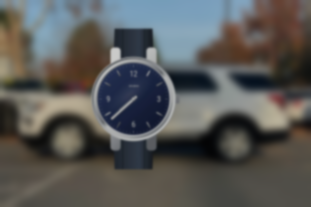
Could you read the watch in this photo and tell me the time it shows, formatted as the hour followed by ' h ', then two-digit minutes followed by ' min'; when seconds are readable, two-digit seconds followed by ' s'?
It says 7 h 38 min
